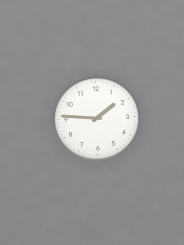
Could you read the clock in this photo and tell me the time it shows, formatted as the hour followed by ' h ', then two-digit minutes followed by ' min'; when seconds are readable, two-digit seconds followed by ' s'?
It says 1 h 46 min
